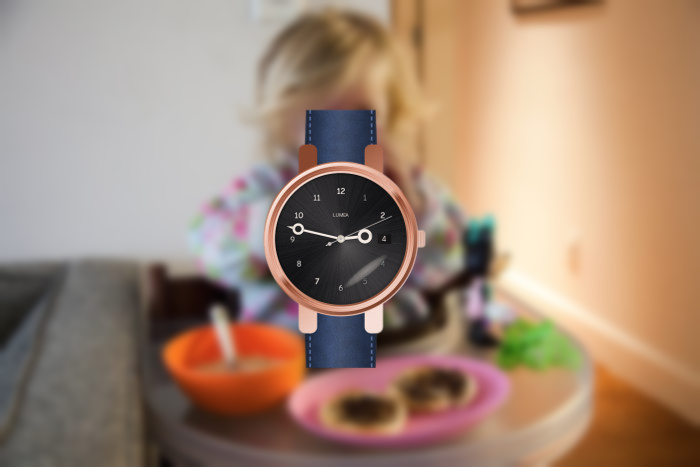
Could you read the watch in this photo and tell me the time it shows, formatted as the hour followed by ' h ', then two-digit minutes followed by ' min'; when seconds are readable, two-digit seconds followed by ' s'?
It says 2 h 47 min 11 s
